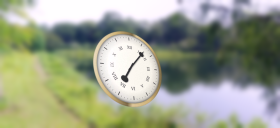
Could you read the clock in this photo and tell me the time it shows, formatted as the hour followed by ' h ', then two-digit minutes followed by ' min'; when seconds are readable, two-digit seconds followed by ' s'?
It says 7 h 07 min
